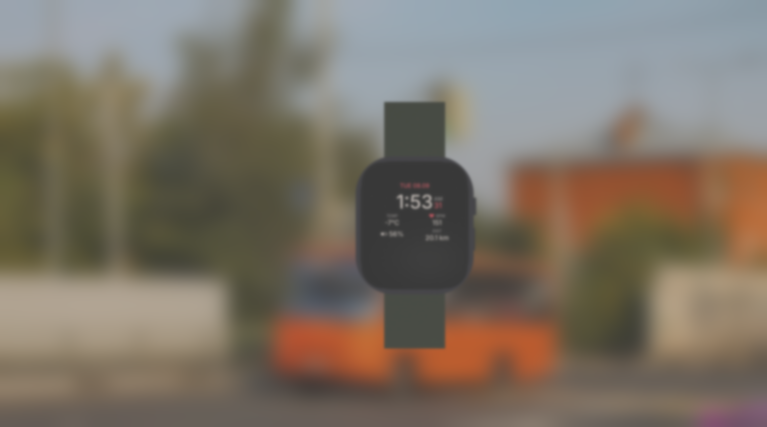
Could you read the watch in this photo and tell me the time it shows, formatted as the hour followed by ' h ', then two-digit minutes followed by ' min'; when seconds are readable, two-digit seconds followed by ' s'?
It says 1 h 53 min
